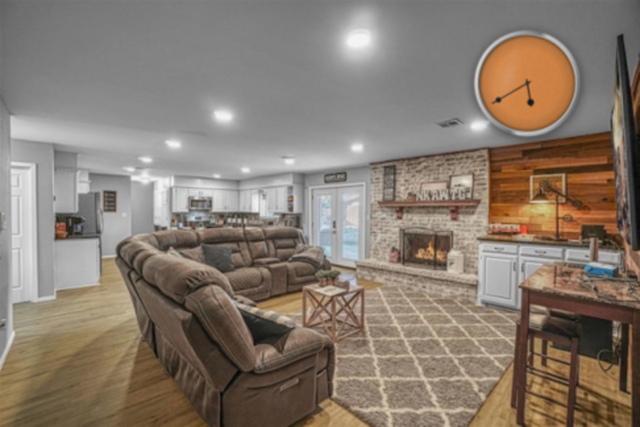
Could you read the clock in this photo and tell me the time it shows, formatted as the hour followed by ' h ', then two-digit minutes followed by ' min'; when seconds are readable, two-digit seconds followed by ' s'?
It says 5 h 40 min
